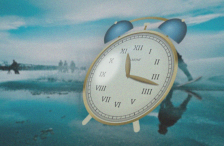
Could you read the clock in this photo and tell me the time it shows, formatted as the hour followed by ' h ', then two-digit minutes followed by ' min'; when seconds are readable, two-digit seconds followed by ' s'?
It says 11 h 17 min
